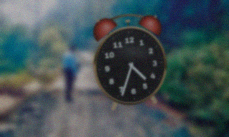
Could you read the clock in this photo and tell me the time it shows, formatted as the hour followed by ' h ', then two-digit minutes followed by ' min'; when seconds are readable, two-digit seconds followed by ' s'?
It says 4 h 34 min
